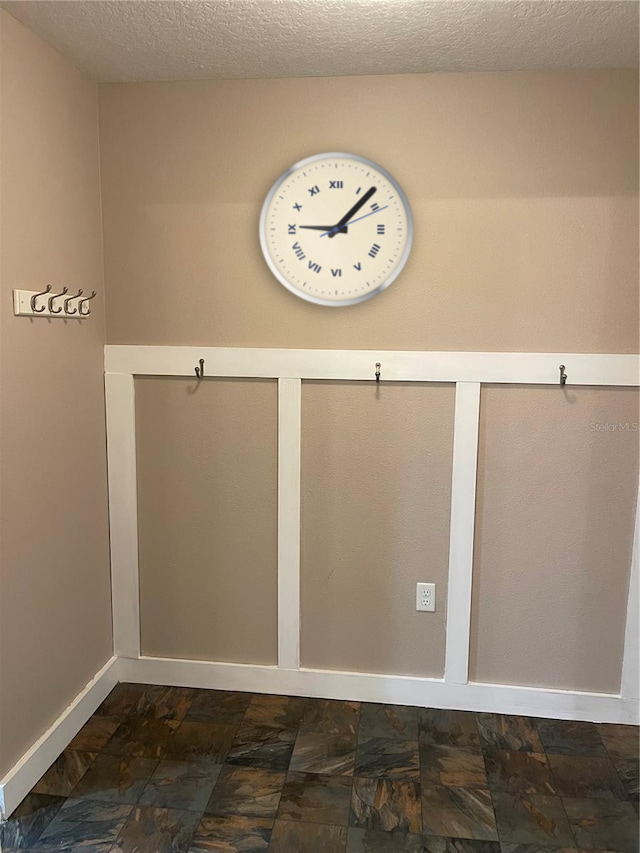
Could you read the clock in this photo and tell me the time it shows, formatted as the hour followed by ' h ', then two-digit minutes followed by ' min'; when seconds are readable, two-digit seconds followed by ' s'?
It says 9 h 07 min 11 s
